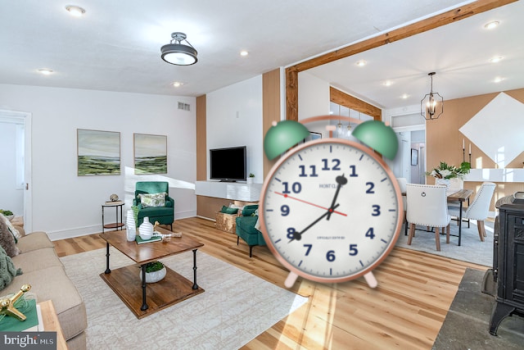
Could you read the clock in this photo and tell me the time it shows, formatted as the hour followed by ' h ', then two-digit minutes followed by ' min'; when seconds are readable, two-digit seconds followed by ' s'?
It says 12 h 38 min 48 s
